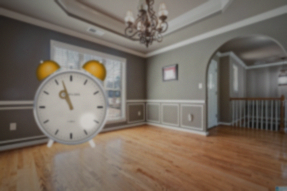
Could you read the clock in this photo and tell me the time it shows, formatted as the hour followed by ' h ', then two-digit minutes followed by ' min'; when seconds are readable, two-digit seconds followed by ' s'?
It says 10 h 57 min
